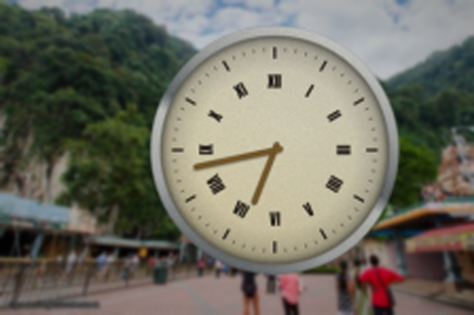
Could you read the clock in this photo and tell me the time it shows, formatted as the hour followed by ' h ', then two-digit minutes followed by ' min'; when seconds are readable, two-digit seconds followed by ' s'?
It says 6 h 43 min
